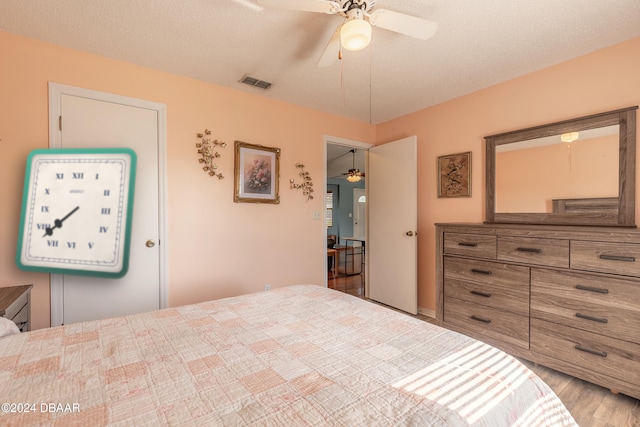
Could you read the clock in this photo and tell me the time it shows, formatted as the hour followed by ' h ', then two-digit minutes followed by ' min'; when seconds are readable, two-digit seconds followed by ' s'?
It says 7 h 38 min
